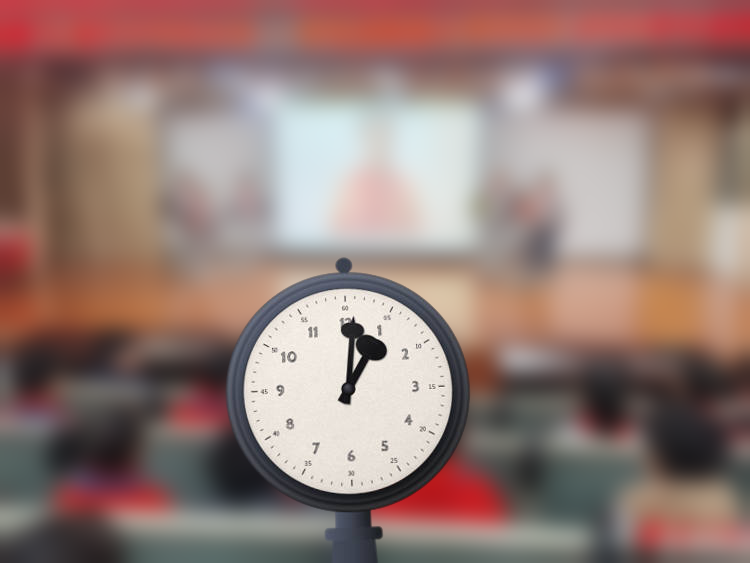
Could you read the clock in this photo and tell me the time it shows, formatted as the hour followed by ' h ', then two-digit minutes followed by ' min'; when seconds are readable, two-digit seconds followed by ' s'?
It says 1 h 01 min
